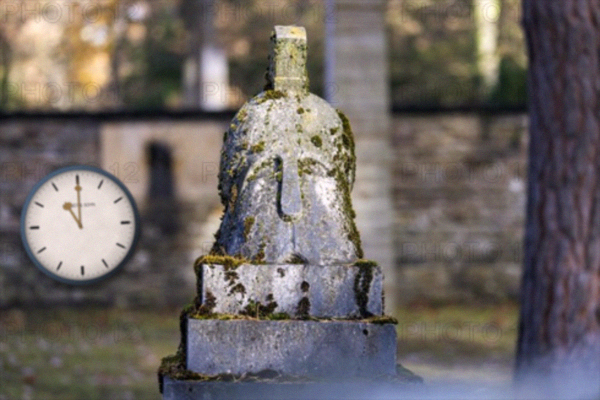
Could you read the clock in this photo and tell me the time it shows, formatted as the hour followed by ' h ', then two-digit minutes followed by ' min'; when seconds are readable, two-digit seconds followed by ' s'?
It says 11 h 00 min
